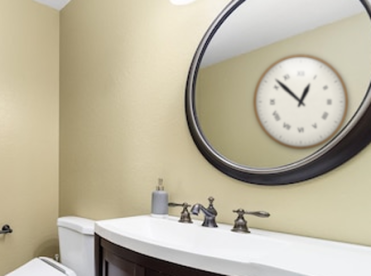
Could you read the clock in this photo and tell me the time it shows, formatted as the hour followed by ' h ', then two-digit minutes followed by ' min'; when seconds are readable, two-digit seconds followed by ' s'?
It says 12 h 52 min
